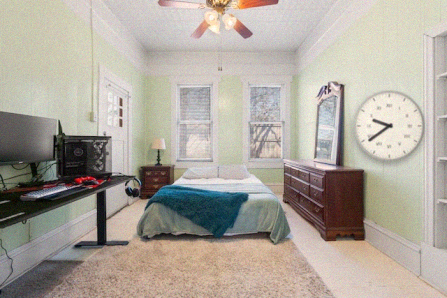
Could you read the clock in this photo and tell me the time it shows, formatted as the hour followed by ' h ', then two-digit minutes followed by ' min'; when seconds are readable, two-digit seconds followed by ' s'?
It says 9 h 39 min
